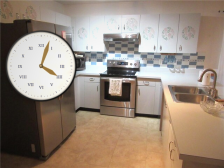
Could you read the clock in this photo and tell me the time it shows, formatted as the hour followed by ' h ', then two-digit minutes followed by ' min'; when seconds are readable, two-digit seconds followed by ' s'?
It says 4 h 03 min
